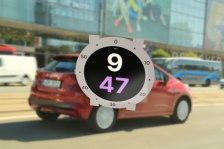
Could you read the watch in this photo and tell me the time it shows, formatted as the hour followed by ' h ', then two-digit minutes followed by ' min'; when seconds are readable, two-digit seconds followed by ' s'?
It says 9 h 47 min
